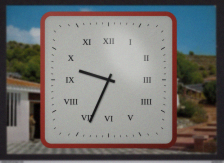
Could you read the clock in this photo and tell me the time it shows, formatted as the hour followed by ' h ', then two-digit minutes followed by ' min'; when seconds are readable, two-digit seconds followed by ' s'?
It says 9 h 34 min
